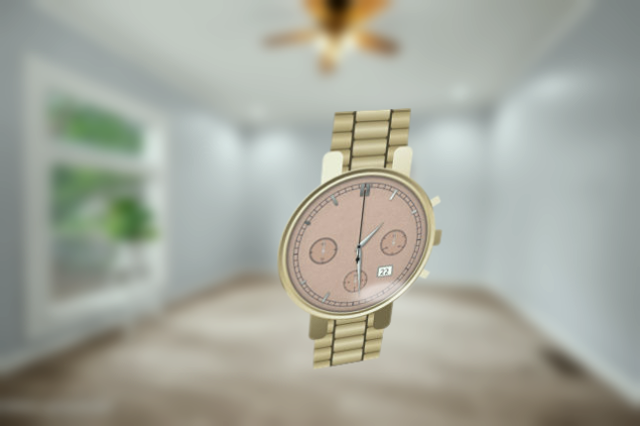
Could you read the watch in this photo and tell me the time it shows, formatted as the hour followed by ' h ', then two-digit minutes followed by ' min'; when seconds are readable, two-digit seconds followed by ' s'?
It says 1 h 29 min
